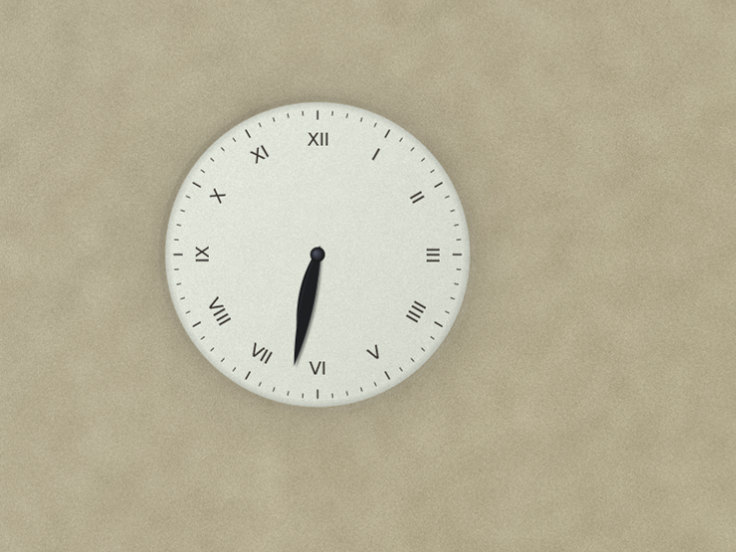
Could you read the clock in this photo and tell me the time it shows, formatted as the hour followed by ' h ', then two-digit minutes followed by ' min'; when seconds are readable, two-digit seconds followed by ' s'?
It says 6 h 32 min
